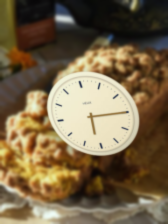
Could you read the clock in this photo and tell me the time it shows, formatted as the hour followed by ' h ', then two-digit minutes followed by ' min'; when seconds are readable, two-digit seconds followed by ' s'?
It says 6 h 15 min
